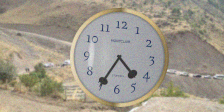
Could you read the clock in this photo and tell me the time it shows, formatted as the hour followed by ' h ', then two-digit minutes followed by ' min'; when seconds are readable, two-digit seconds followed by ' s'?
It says 4 h 35 min
